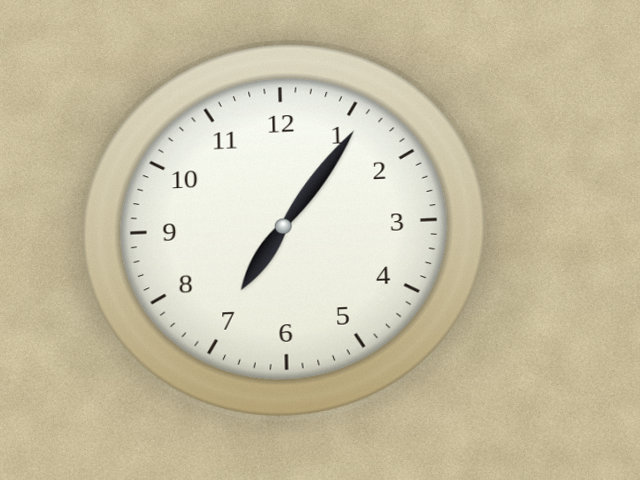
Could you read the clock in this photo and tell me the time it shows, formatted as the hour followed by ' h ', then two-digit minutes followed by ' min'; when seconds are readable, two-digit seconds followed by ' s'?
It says 7 h 06 min
